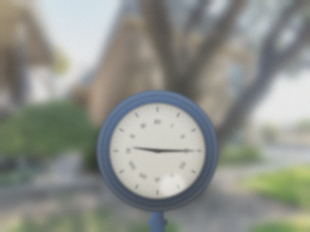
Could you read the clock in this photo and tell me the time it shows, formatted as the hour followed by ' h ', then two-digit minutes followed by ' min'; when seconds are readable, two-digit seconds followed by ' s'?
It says 9 h 15 min
